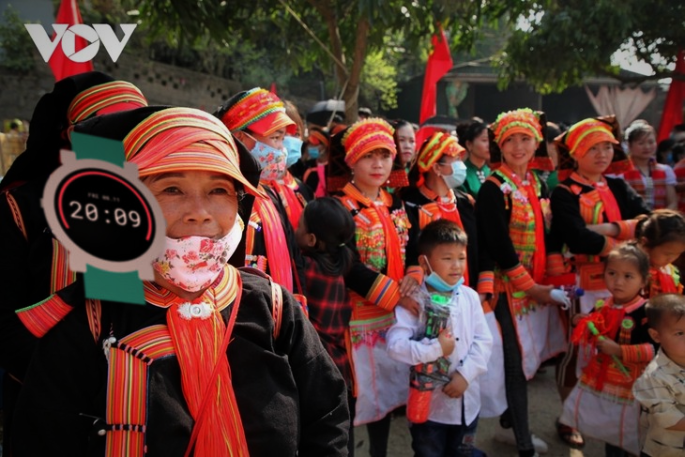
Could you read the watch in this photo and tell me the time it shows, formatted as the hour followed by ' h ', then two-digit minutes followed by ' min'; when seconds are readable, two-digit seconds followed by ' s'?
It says 20 h 09 min
